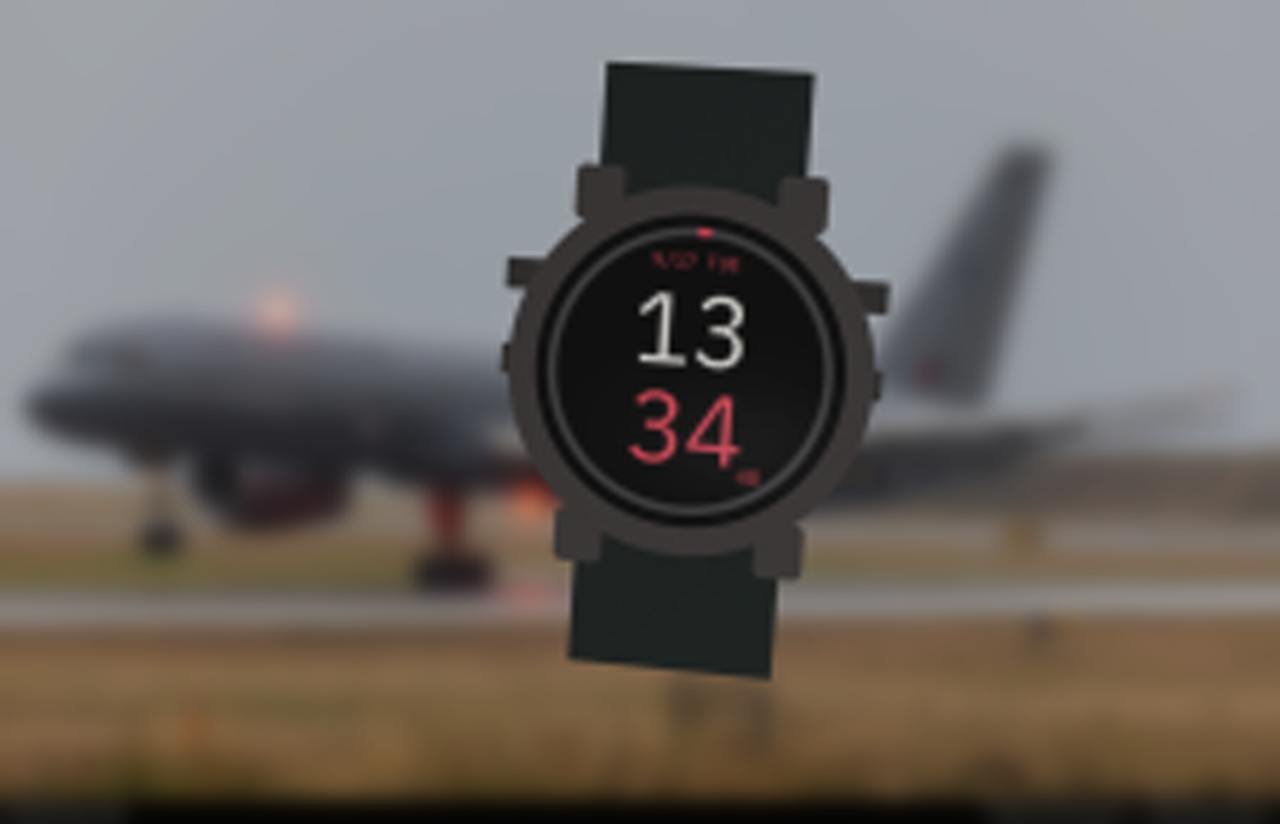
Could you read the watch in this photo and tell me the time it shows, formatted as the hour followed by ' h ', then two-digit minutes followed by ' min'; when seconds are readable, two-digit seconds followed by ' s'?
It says 13 h 34 min
